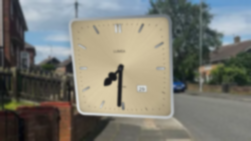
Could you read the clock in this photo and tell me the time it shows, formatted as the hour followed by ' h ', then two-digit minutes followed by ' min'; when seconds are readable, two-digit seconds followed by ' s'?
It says 7 h 31 min
